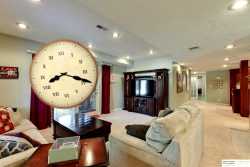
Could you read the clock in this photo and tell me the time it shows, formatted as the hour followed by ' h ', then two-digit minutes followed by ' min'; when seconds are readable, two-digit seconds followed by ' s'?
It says 8 h 19 min
